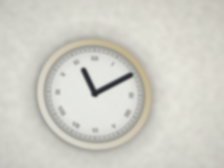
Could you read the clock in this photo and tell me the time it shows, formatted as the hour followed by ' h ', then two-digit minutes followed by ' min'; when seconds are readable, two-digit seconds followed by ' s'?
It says 11 h 10 min
